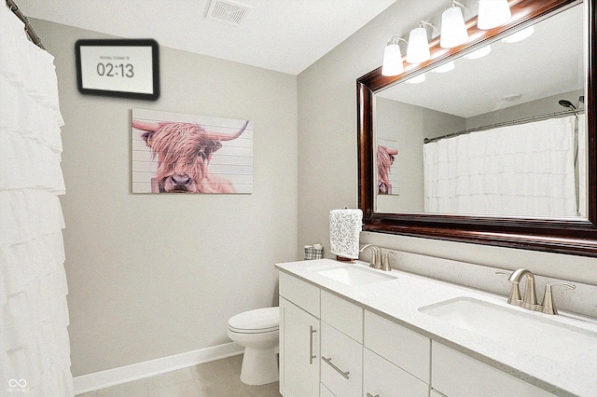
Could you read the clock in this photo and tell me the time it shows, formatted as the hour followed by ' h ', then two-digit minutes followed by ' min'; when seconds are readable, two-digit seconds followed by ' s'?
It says 2 h 13 min
